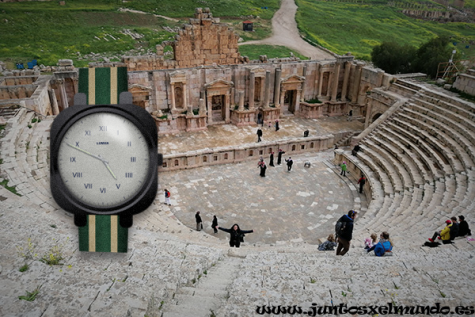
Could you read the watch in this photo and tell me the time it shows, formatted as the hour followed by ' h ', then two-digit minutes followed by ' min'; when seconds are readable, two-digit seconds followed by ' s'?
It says 4 h 49 min
